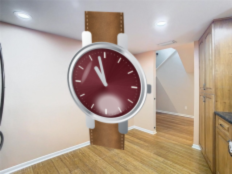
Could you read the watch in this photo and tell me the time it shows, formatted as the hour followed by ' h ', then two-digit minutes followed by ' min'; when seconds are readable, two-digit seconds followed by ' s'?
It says 10 h 58 min
